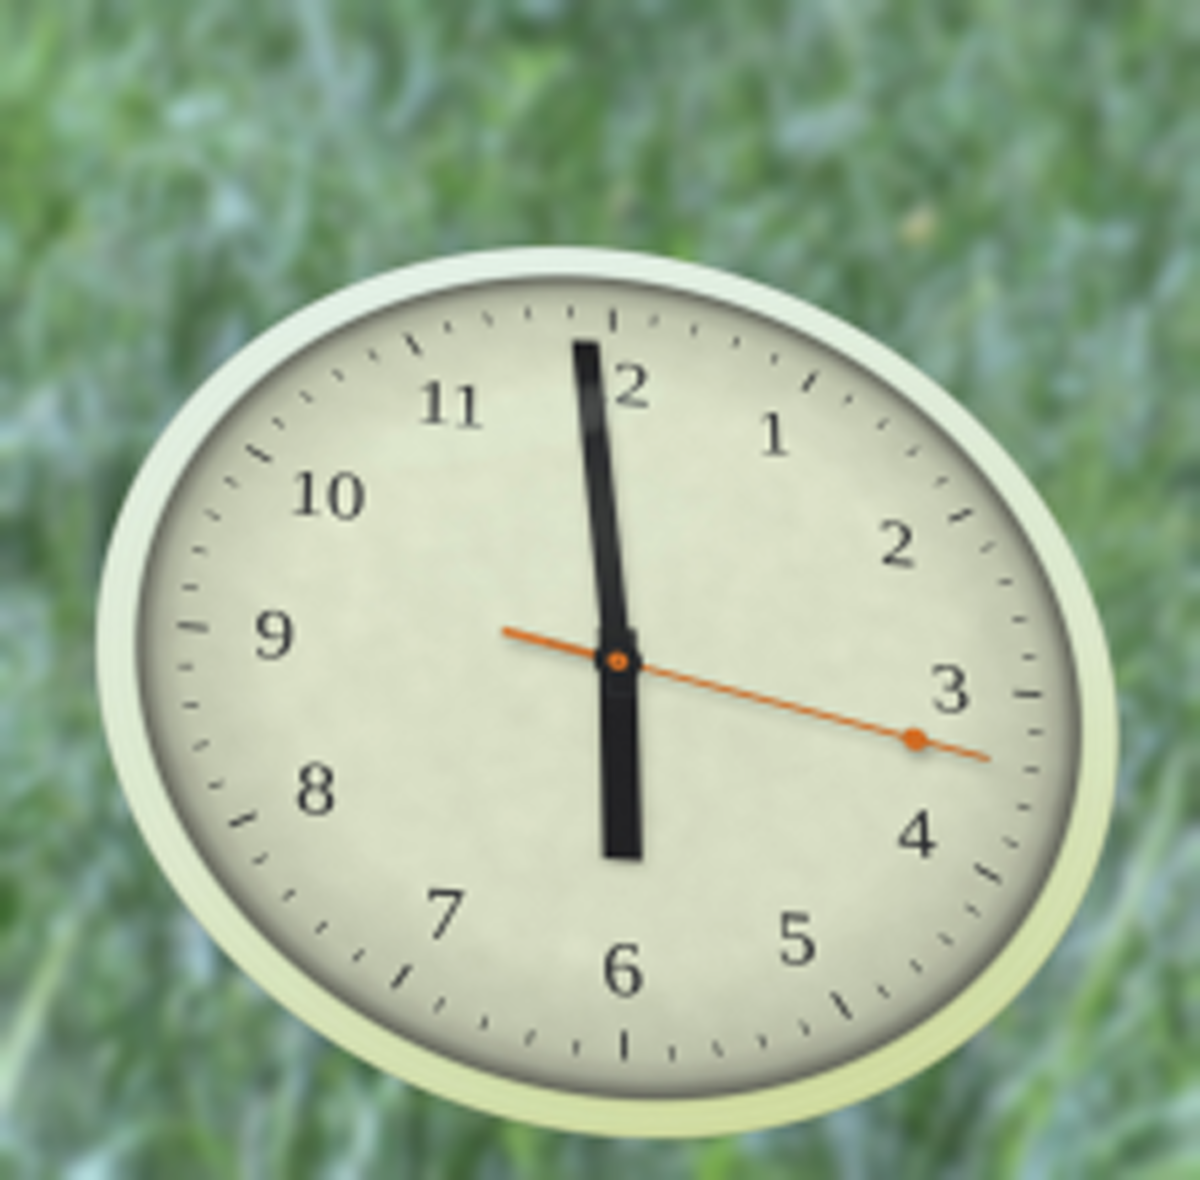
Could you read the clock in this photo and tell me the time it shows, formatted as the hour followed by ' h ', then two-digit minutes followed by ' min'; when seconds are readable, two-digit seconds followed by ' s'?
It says 5 h 59 min 17 s
